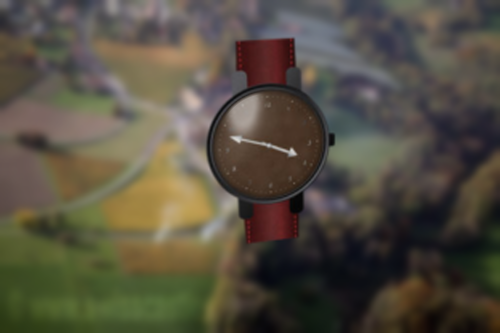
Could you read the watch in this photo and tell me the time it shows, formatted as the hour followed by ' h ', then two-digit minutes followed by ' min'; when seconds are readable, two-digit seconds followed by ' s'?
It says 3 h 48 min
